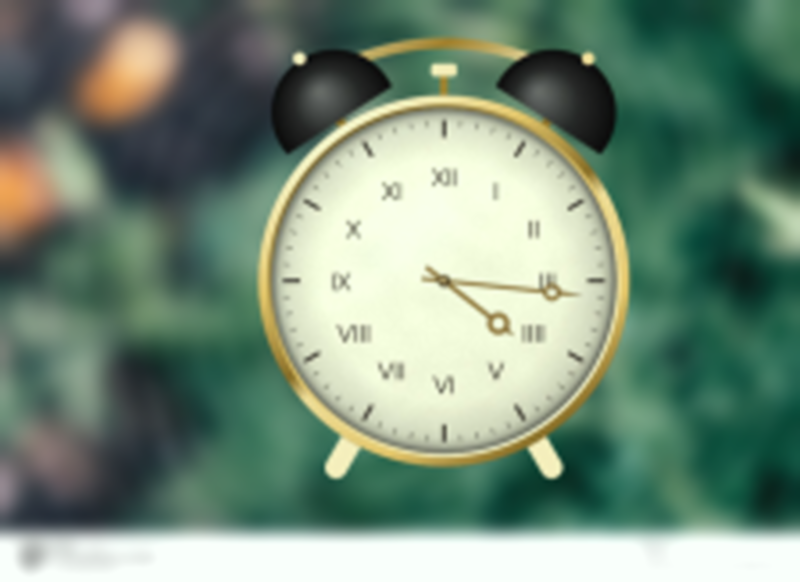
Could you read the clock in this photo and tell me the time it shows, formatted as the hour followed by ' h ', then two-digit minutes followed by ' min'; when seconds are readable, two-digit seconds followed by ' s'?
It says 4 h 16 min
